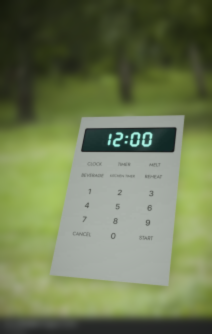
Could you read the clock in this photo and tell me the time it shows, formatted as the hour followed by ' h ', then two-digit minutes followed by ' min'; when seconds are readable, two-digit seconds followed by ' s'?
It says 12 h 00 min
